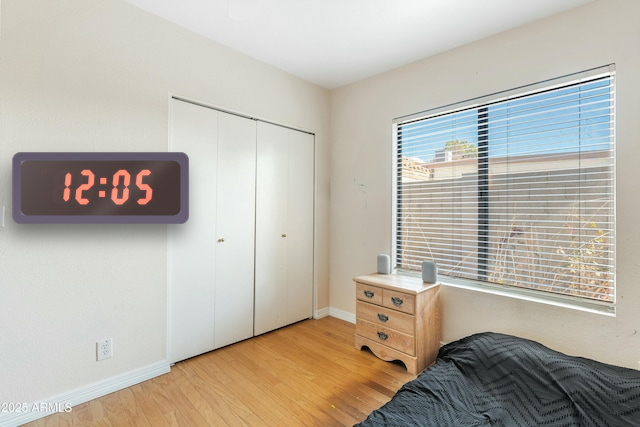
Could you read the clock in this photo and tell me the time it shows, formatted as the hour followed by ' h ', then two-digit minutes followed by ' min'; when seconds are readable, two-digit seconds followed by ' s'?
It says 12 h 05 min
